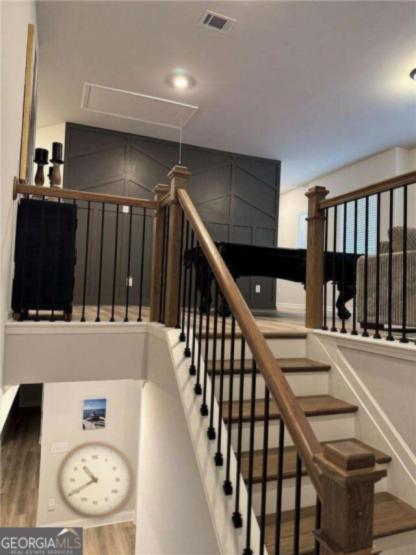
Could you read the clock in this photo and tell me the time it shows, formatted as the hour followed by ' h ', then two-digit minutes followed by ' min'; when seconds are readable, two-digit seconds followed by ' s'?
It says 10 h 40 min
